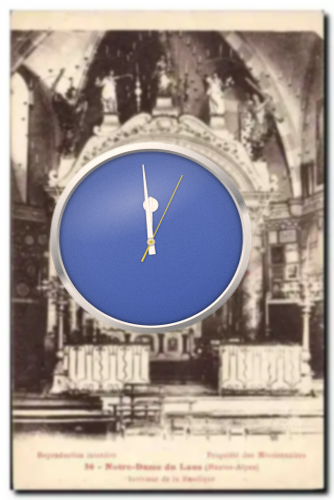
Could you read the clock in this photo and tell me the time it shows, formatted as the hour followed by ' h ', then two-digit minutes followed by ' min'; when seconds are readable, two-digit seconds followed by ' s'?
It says 11 h 59 min 04 s
